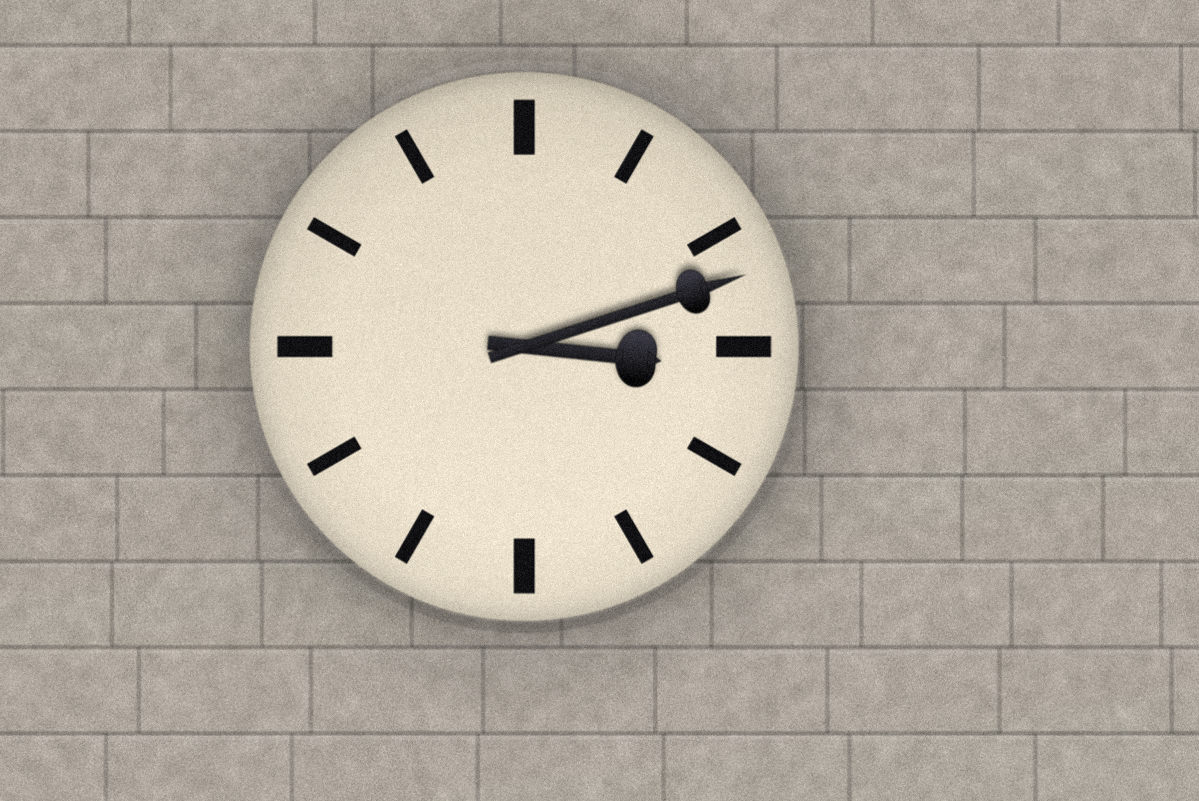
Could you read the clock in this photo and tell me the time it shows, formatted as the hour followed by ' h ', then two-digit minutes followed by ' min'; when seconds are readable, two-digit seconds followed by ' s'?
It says 3 h 12 min
